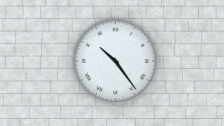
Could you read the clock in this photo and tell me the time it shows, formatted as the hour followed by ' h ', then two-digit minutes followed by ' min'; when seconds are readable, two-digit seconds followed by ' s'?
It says 10 h 24 min
